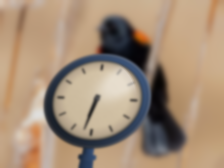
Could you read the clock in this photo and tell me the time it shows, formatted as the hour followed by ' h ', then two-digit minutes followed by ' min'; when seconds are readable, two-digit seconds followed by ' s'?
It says 6 h 32 min
